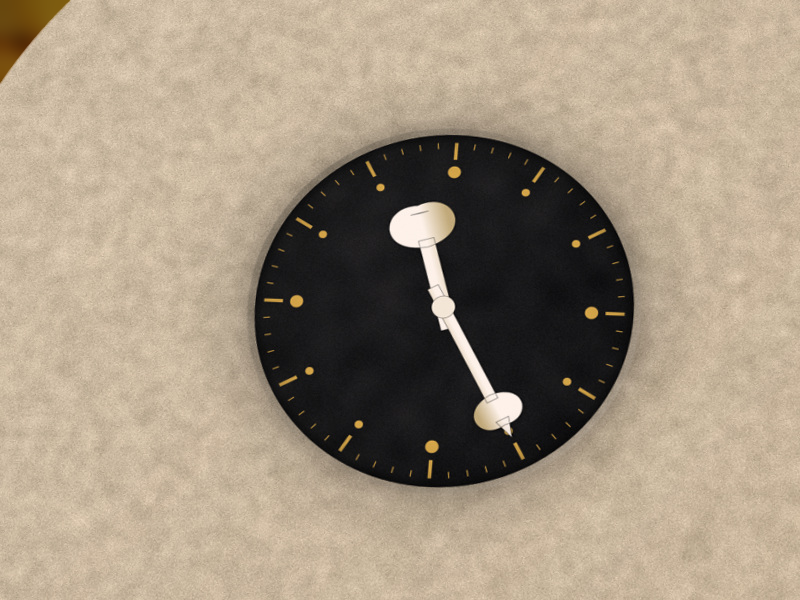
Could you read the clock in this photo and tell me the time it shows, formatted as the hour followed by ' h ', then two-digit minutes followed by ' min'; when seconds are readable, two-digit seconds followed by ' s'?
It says 11 h 25 min
